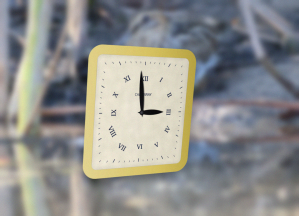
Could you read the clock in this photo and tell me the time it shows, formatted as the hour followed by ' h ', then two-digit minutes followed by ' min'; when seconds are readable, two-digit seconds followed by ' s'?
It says 2 h 59 min
